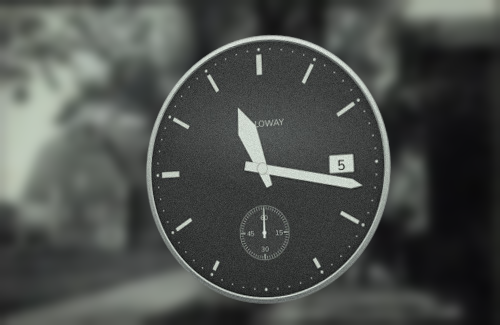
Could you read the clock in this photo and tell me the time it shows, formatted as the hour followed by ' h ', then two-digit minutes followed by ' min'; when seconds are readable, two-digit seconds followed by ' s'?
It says 11 h 17 min
